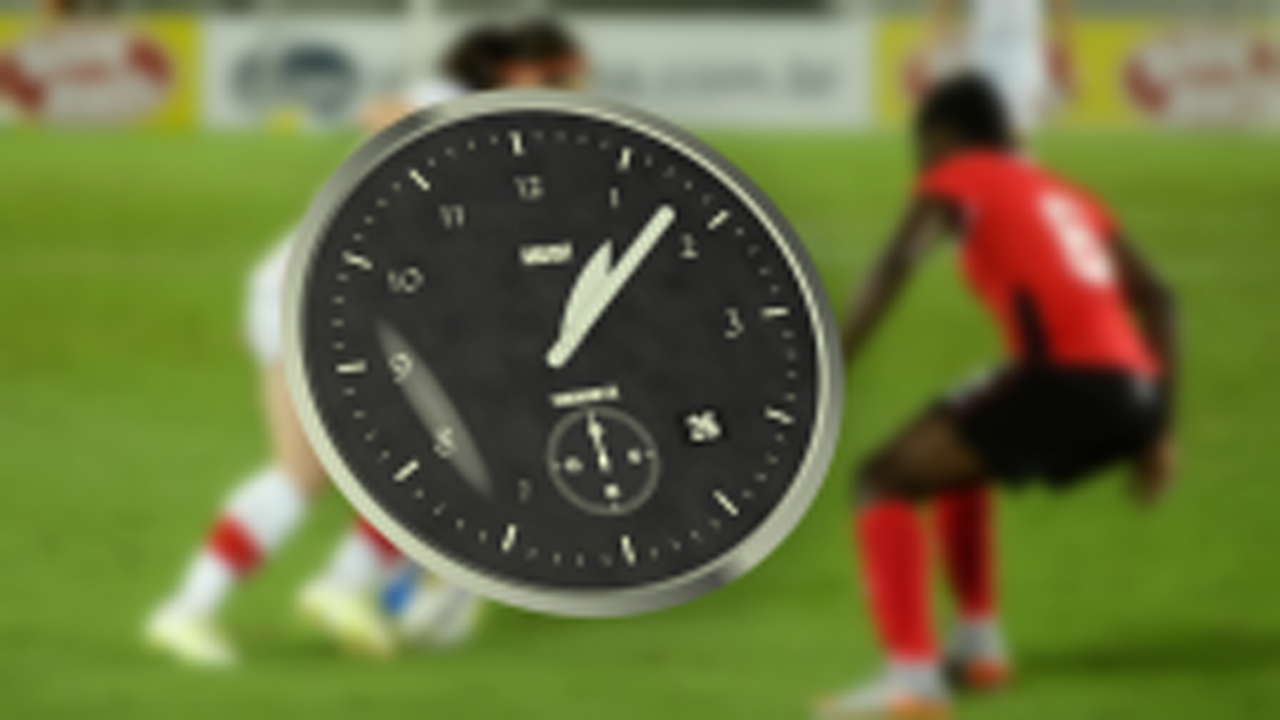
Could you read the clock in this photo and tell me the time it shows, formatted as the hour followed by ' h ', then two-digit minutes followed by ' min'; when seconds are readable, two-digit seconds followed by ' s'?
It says 1 h 08 min
